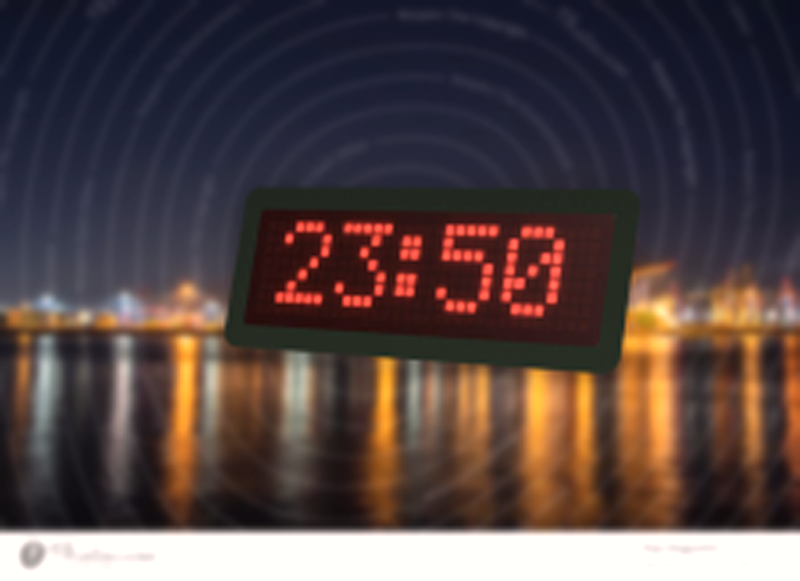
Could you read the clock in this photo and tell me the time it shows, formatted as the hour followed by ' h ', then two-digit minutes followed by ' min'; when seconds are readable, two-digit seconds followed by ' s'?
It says 23 h 50 min
